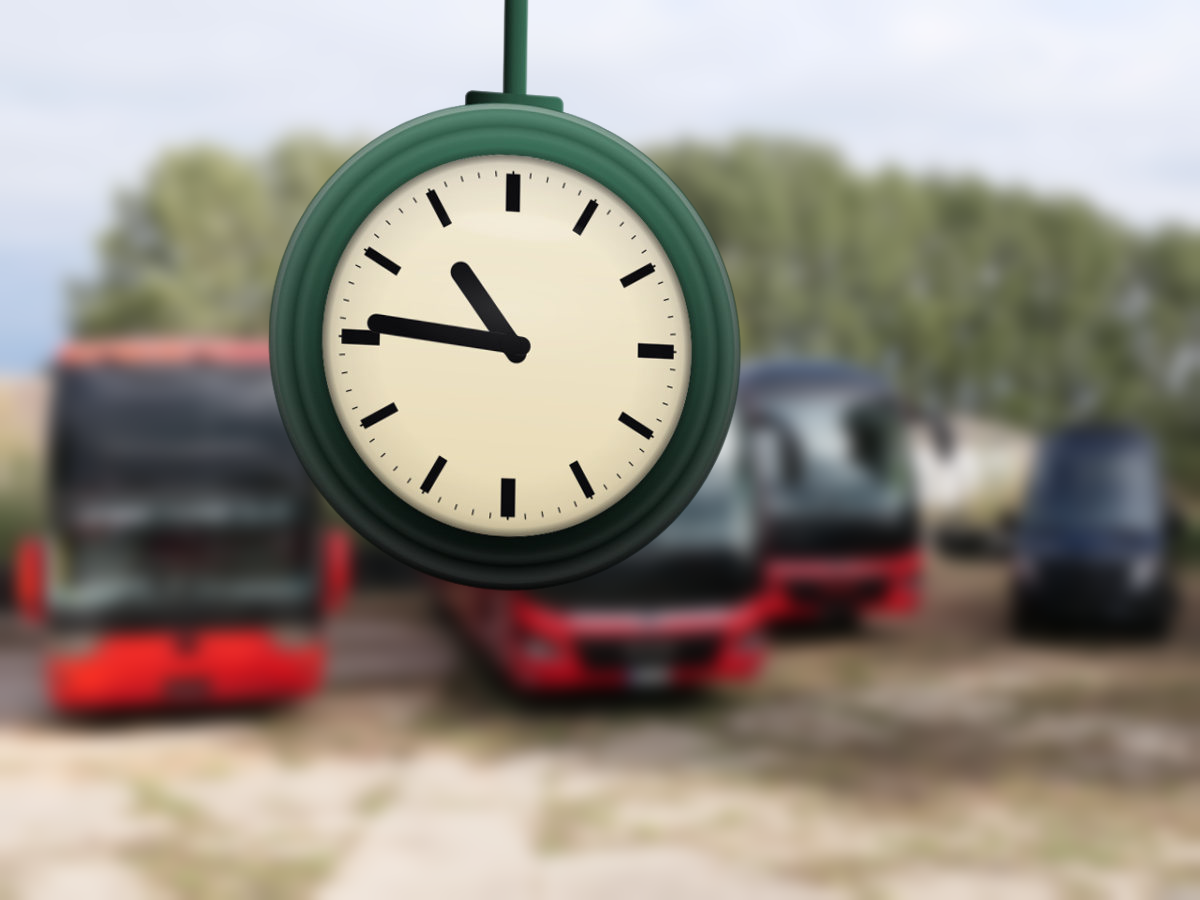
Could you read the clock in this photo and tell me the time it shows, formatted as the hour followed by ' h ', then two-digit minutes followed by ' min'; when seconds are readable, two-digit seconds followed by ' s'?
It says 10 h 46 min
